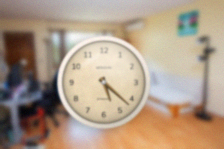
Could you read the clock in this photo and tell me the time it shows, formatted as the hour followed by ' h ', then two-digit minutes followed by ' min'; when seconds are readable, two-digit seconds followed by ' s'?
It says 5 h 22 min
